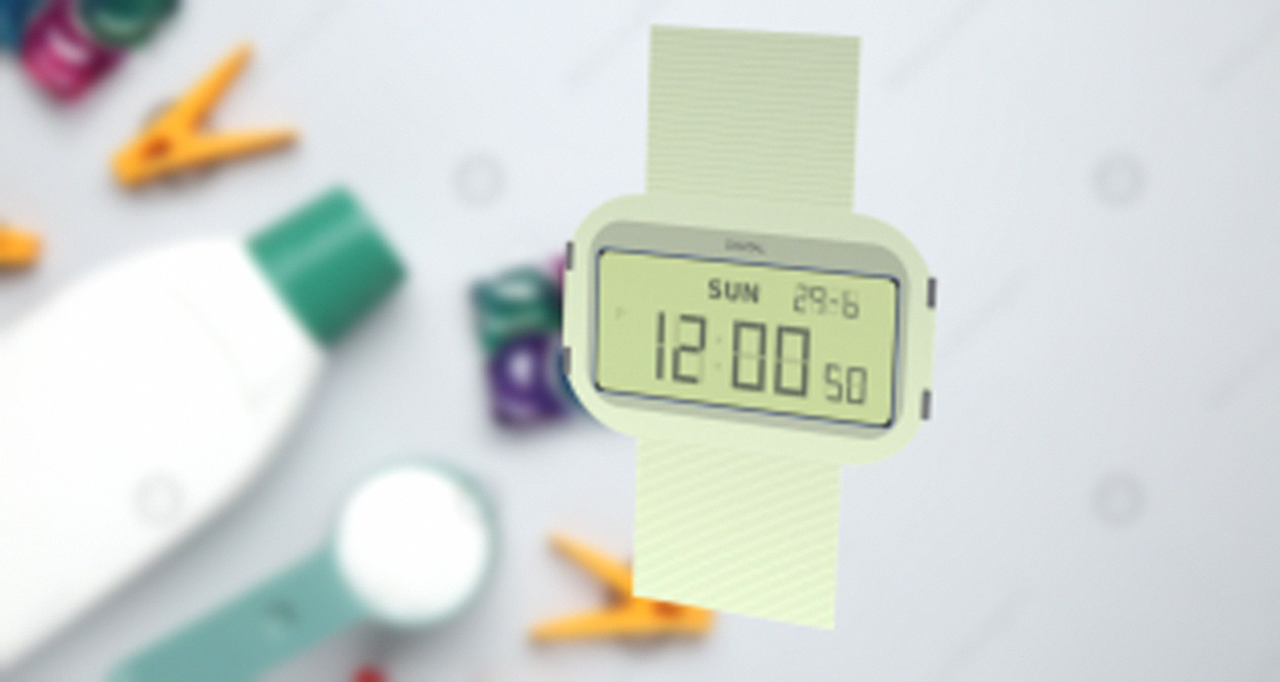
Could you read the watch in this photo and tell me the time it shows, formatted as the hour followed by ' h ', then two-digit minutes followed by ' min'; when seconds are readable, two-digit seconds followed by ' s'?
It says 12 h 00 min 50 s
